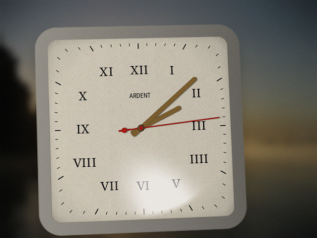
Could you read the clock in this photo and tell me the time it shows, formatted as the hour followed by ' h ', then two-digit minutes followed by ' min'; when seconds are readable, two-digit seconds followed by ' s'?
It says 2 h 08 min 14 s
